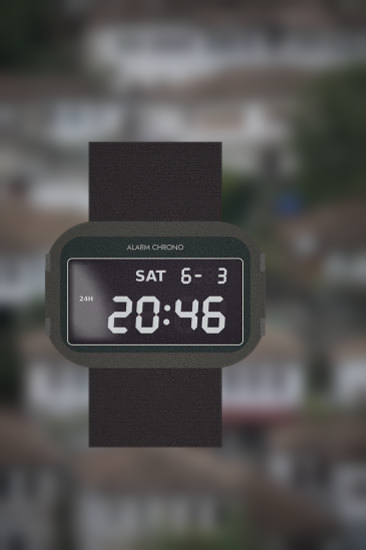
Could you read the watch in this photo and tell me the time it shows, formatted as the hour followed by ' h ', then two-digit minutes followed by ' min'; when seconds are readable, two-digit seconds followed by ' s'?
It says 20 h 46 min
